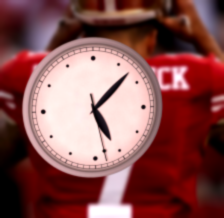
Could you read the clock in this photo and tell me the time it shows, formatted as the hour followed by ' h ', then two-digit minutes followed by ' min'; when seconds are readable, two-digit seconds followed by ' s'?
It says 5 h 07 min 28 s
